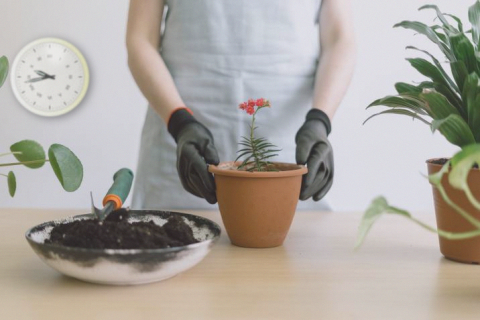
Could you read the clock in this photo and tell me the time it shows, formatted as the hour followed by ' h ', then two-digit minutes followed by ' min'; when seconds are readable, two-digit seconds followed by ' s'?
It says 9 h 43 min
